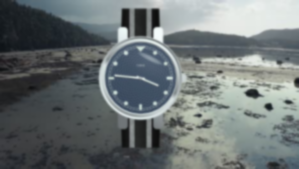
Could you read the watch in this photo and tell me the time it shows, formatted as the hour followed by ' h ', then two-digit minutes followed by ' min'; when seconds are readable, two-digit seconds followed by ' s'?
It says 3 h 46 min
